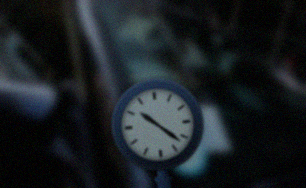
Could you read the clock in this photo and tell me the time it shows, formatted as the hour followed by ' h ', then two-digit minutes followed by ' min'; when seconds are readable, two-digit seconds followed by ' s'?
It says 10 h 22 min
